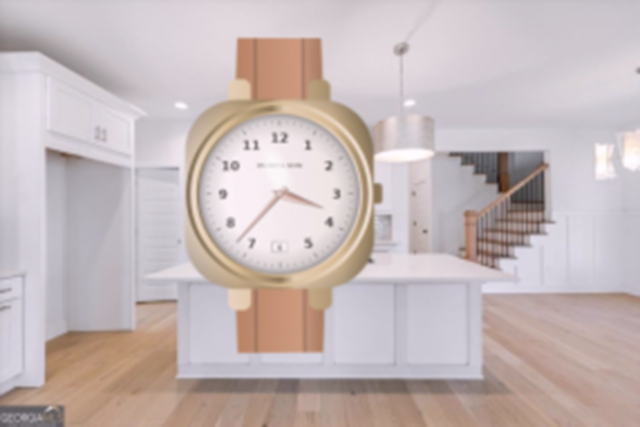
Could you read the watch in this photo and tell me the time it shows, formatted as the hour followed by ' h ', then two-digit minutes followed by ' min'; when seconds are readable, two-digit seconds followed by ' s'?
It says 3 h 37 min
